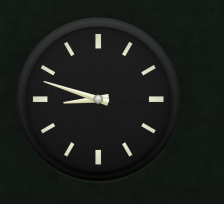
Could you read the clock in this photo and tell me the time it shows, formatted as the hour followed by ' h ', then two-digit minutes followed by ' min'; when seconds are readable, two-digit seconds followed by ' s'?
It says 8 h 48 min
